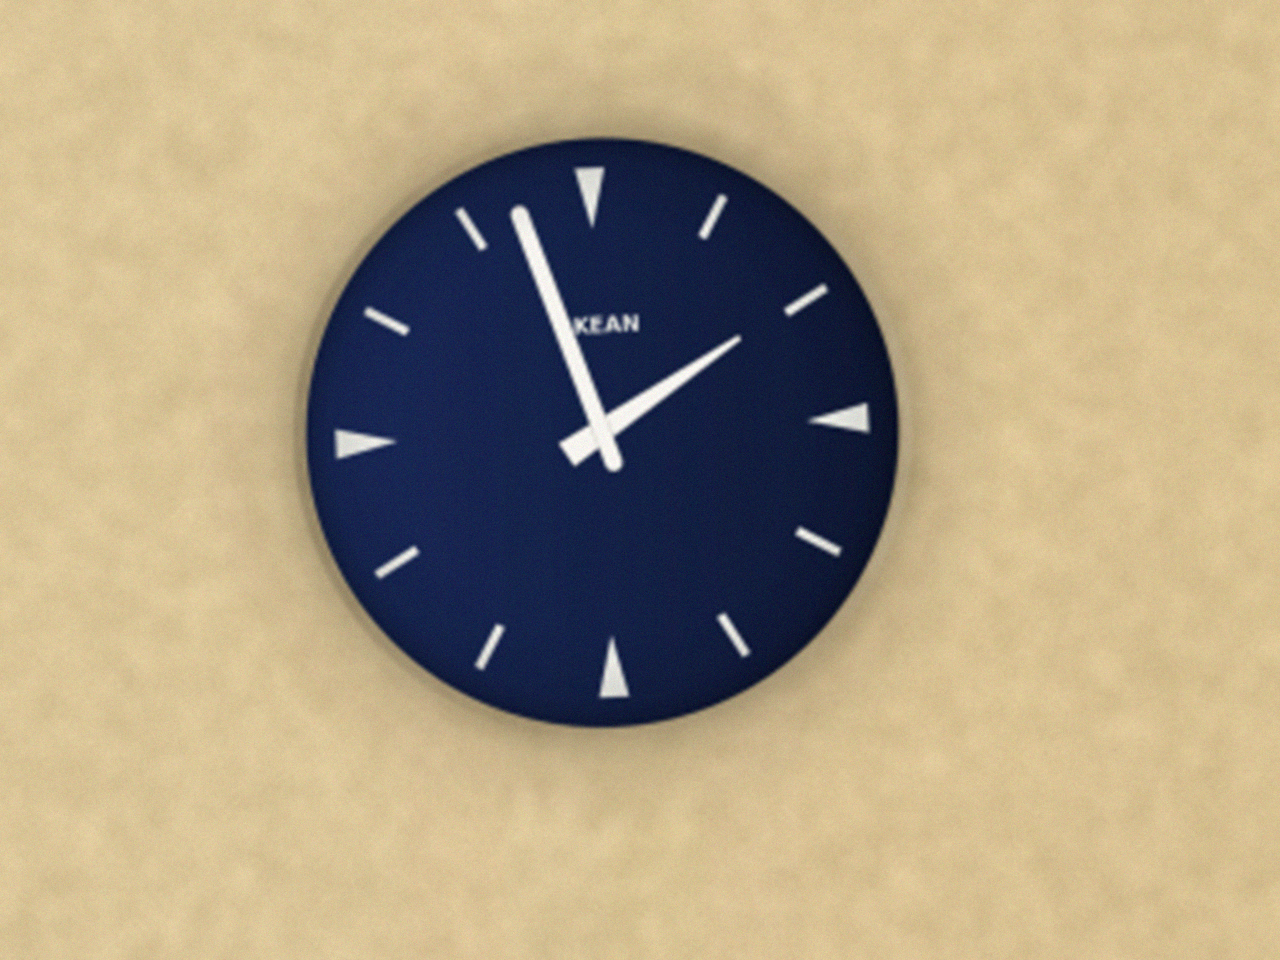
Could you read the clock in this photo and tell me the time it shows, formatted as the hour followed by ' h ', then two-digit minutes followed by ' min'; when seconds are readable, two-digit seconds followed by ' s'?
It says 1 h 57 min
